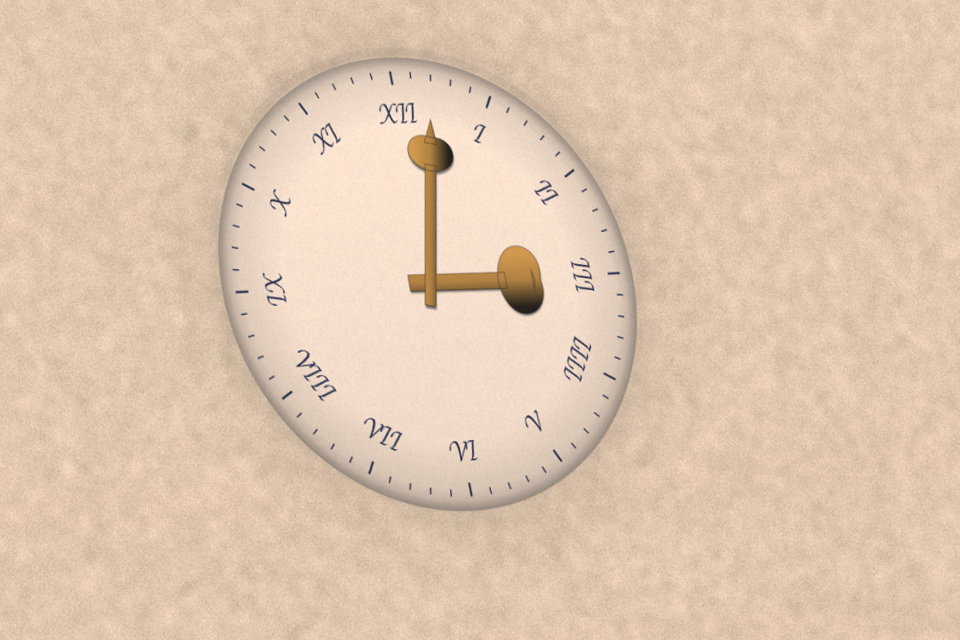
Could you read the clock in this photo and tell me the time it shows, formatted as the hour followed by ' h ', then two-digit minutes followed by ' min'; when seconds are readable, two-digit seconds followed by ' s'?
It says 3 h 02 min
